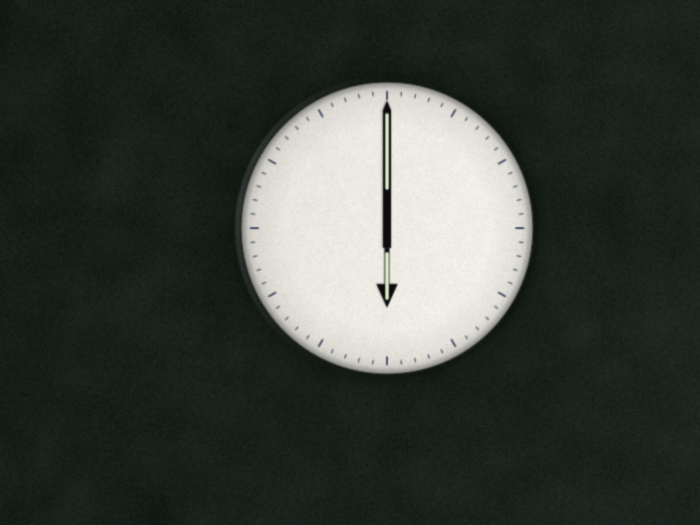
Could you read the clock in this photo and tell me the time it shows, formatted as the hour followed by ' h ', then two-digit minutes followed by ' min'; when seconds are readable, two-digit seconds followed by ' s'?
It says 6 h 00 min
